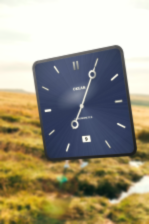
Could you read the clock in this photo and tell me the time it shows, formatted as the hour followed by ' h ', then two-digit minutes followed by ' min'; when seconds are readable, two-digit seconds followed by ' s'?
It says 7 h 05 min
